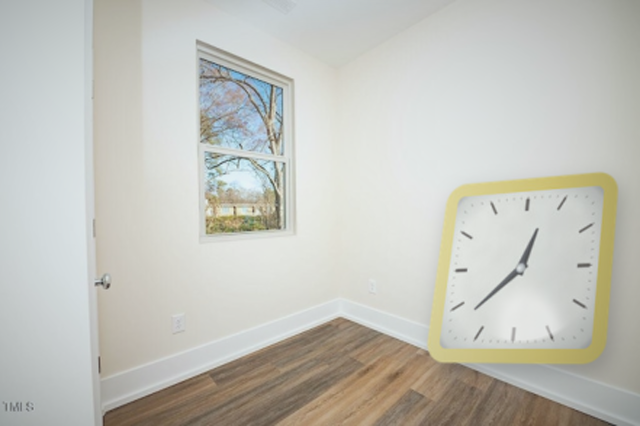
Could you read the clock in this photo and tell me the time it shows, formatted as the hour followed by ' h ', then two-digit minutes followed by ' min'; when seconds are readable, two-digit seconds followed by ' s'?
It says 12 h 38 min
